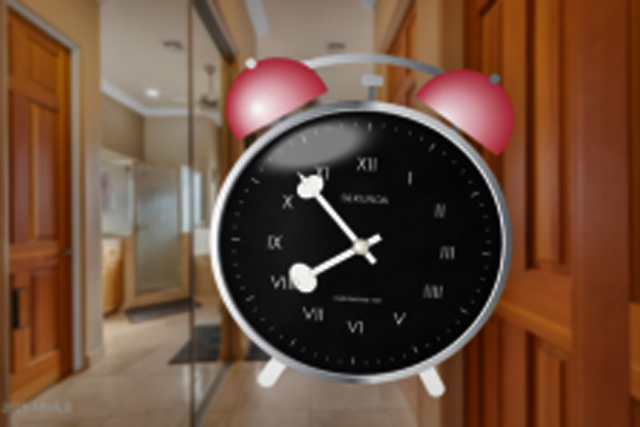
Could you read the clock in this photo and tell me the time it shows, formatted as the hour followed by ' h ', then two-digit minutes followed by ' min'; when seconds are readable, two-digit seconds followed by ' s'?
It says 7 h 53 min
